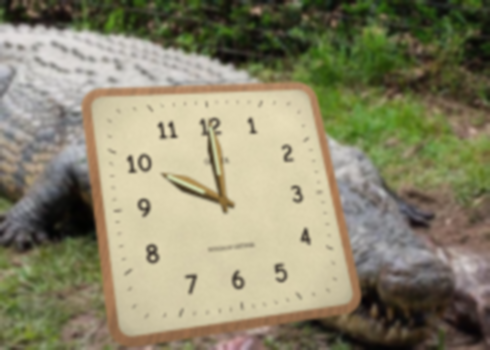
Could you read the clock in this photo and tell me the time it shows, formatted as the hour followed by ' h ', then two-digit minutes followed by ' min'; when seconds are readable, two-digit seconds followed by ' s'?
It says 10 h 00 min
